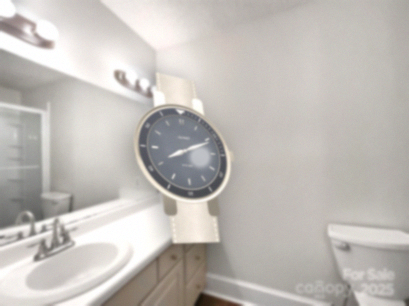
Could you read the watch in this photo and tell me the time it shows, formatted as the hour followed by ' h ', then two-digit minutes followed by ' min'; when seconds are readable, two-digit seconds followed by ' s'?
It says 8 h 11 min
